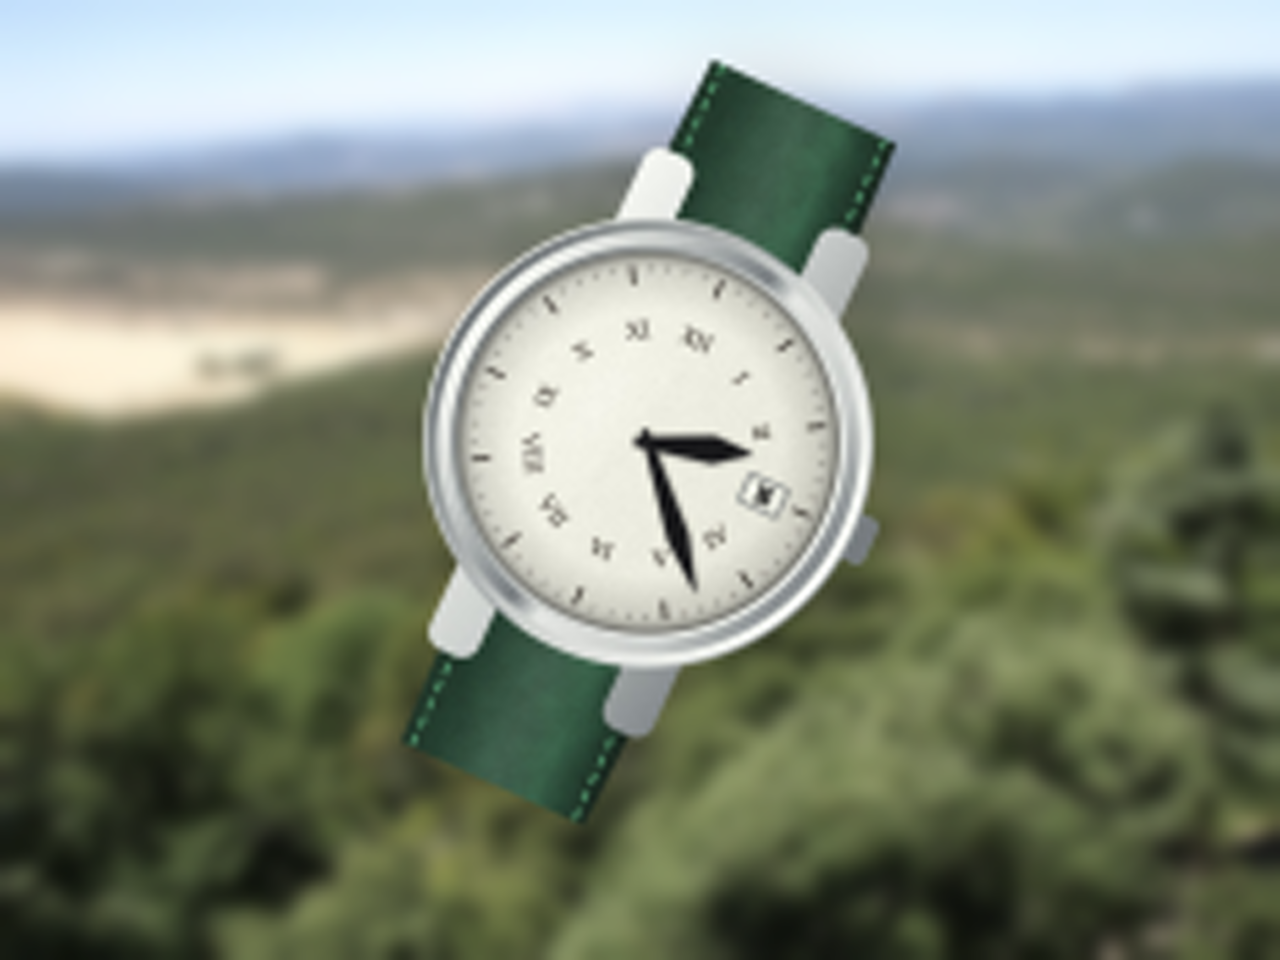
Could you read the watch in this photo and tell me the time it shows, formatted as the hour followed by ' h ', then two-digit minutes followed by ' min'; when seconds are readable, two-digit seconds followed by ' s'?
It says 2 h 23 min
